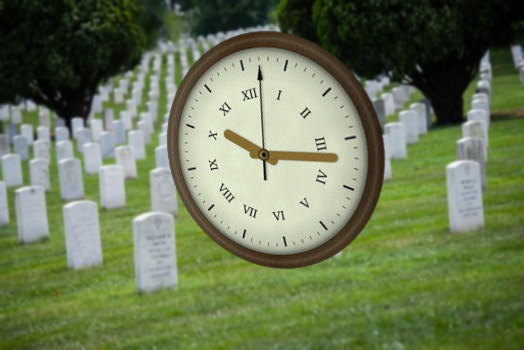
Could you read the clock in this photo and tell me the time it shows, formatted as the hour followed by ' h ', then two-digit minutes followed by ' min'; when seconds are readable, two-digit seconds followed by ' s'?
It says 10 h 17 min 02 s
